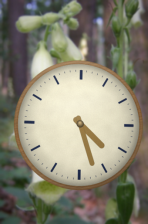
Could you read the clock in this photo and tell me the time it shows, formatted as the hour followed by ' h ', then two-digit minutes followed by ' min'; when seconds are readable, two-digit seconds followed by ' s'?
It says 4 h 27 min
